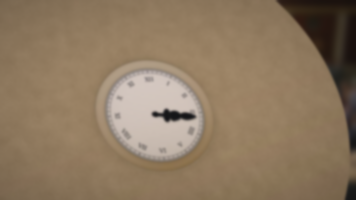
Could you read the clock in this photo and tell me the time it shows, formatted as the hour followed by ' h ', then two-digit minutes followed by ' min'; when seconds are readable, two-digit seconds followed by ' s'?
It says 3 h 16 min
